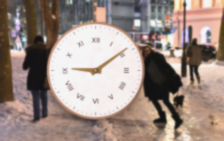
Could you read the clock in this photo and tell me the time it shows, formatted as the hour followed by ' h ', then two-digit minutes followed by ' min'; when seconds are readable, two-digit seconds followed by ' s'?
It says 9 h 09 min
